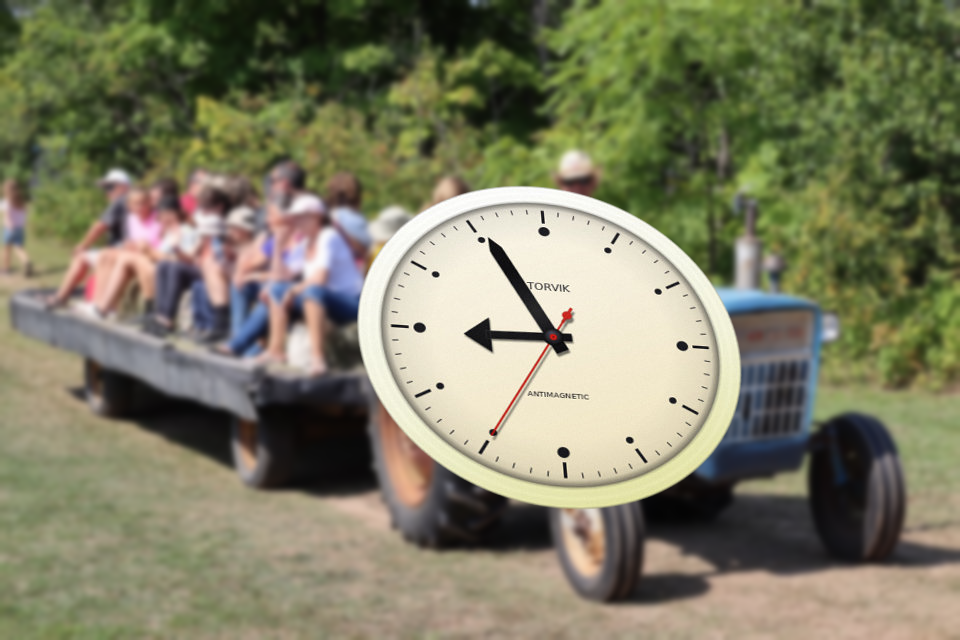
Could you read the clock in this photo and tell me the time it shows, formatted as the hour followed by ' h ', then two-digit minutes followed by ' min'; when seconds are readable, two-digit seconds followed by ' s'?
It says 8 h 55 min 35 s
